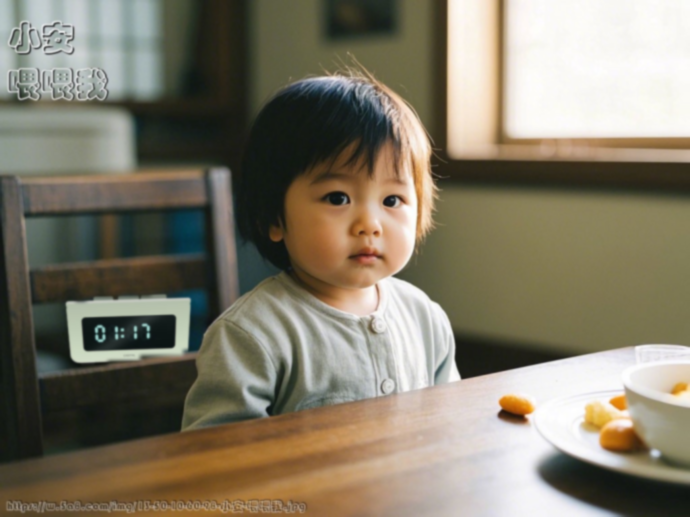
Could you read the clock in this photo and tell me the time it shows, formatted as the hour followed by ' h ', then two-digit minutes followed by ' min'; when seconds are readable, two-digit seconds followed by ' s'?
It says 1 h 17 min
